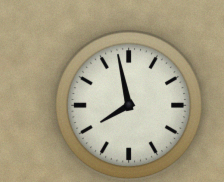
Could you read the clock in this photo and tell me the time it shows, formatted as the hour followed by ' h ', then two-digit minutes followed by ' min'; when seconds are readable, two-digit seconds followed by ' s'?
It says 7 h 58 min
